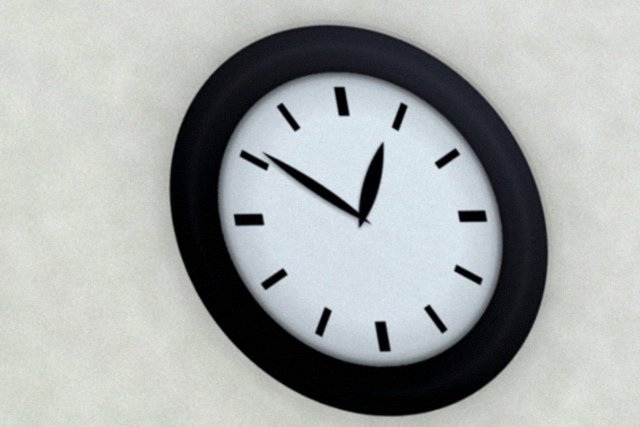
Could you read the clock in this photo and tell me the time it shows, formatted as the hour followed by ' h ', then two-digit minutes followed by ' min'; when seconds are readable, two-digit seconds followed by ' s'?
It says 12 h 51 min
